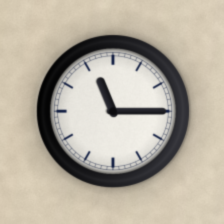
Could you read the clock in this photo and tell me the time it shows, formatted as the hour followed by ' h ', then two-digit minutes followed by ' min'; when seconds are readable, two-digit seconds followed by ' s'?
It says 11 h 15 min
